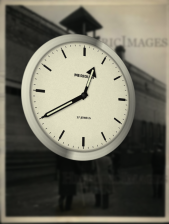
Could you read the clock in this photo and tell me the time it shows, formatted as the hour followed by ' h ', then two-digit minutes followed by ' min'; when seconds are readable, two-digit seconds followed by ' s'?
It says 12 h 40 min
